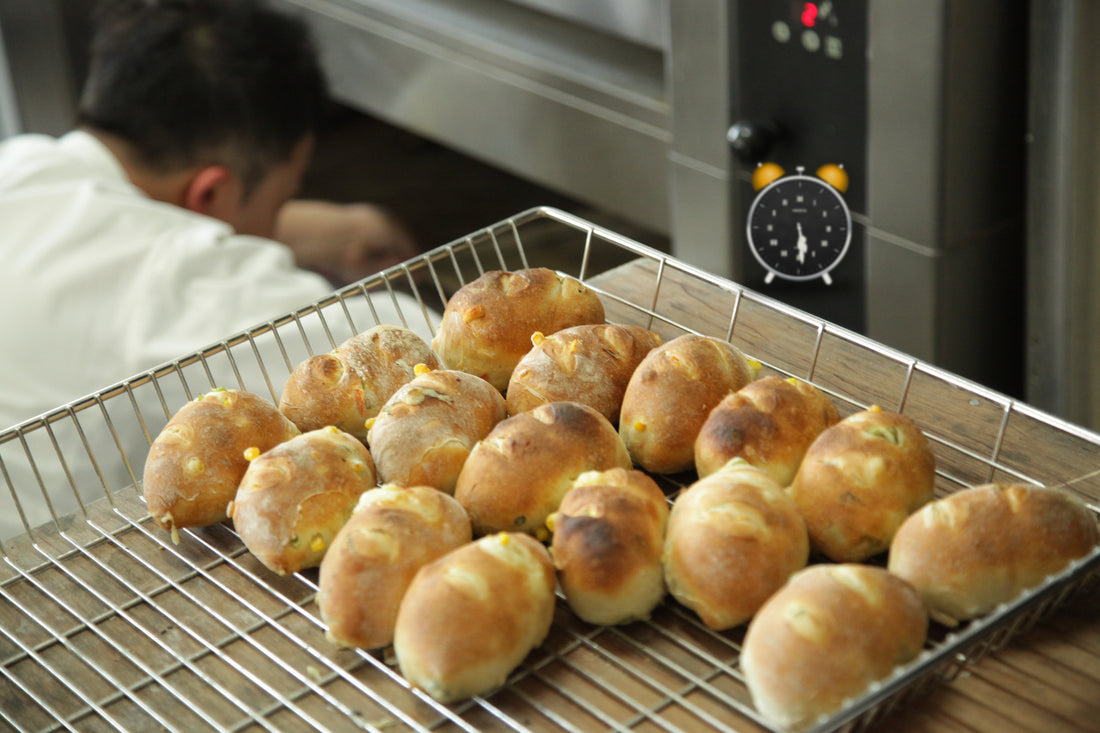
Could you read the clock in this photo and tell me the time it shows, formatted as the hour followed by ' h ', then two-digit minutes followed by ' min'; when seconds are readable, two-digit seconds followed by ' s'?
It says 5 h 29 min
